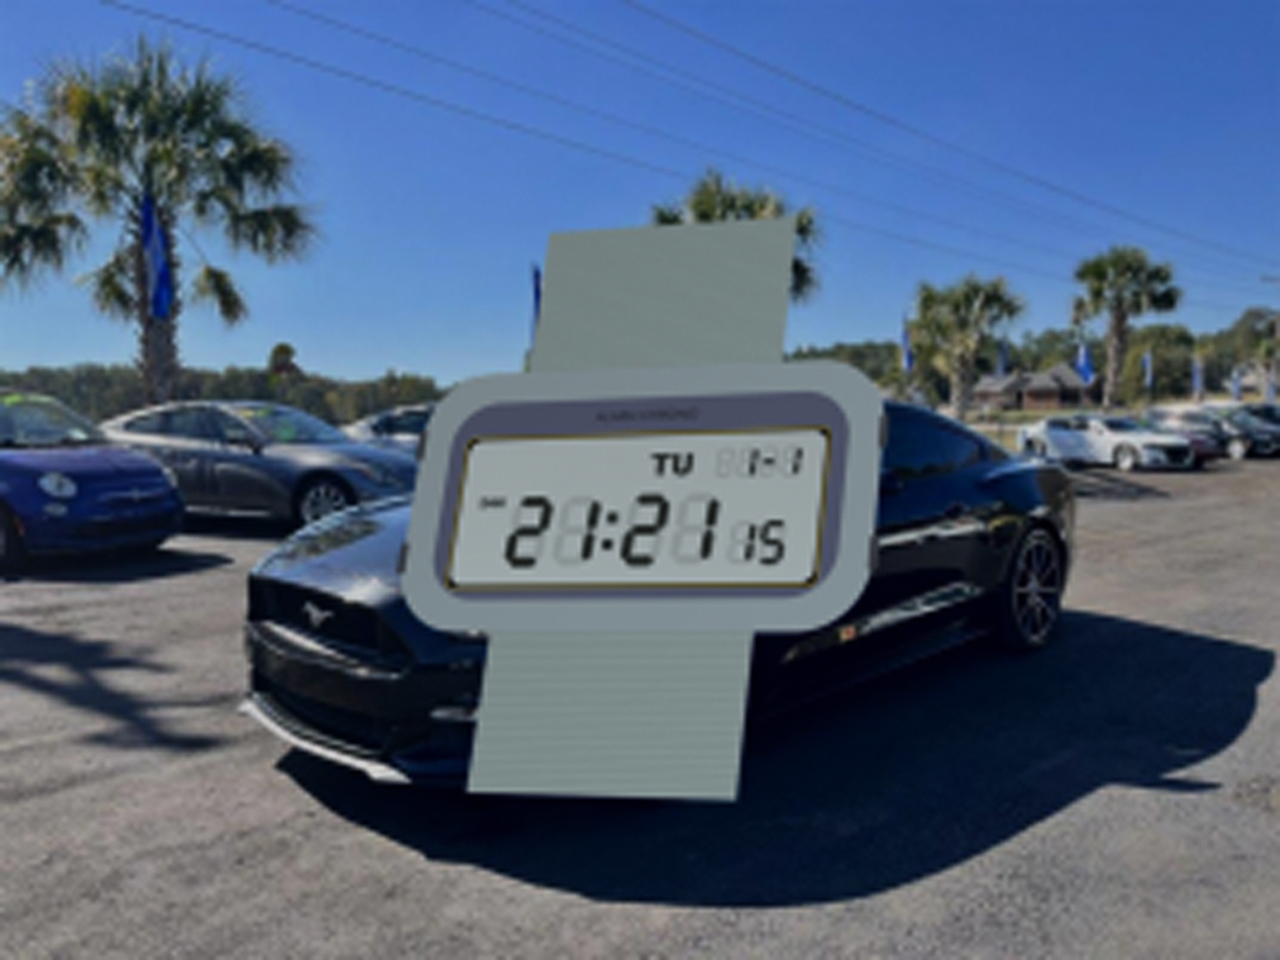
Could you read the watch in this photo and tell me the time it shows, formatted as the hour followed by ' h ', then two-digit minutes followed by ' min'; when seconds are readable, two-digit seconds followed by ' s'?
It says 21 h 21 min 15 s
